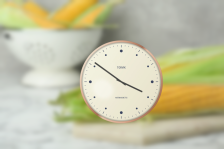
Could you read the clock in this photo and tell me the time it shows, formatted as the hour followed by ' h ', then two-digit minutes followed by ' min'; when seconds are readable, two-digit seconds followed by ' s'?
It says 3 h 51 min
